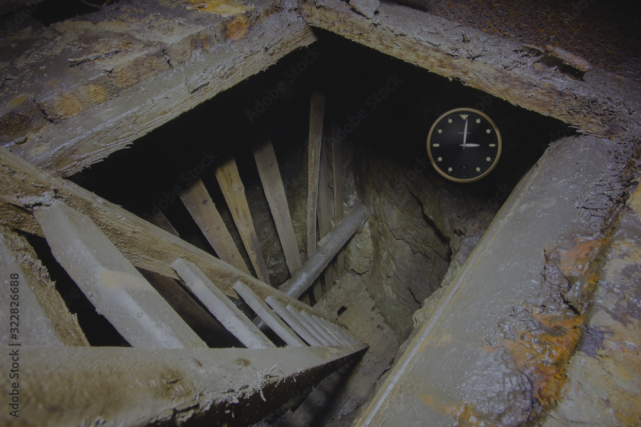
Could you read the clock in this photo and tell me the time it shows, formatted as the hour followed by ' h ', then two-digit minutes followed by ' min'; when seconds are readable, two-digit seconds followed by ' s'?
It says 3 h 01 min
